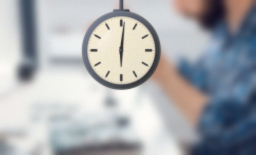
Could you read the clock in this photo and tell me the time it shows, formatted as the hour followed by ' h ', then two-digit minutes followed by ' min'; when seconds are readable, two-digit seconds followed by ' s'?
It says 6 h 01 min
